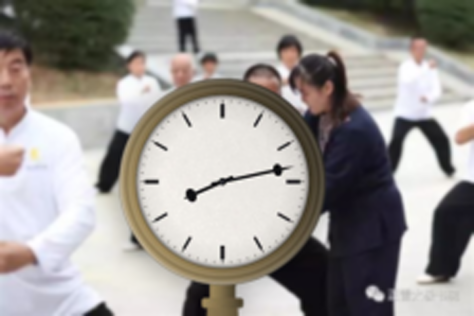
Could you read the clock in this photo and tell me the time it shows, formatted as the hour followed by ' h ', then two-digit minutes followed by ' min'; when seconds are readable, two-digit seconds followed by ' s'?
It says 8 h 13 min
